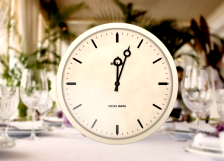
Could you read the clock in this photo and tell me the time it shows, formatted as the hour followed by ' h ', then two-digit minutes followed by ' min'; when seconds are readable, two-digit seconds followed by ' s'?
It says 12 h 03 min
